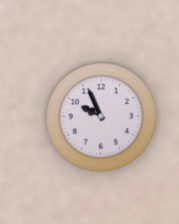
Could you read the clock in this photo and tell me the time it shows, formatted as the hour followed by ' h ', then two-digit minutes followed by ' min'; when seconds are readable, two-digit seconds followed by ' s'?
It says 9 h 56 min
